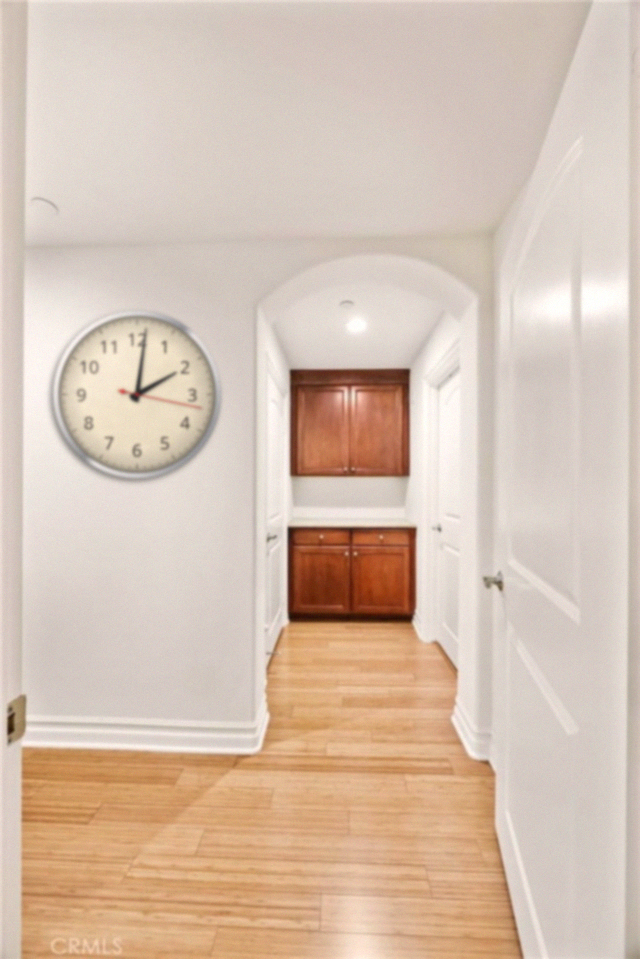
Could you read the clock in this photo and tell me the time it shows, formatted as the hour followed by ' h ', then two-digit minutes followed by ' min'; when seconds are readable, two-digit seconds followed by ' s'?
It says 2 h 01 min 17 s
